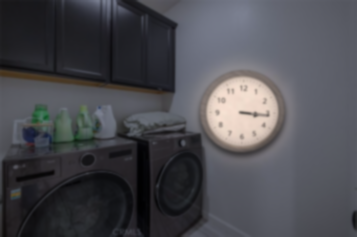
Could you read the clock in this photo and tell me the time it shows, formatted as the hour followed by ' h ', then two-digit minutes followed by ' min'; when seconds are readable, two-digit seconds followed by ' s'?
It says 3 h 16 min
